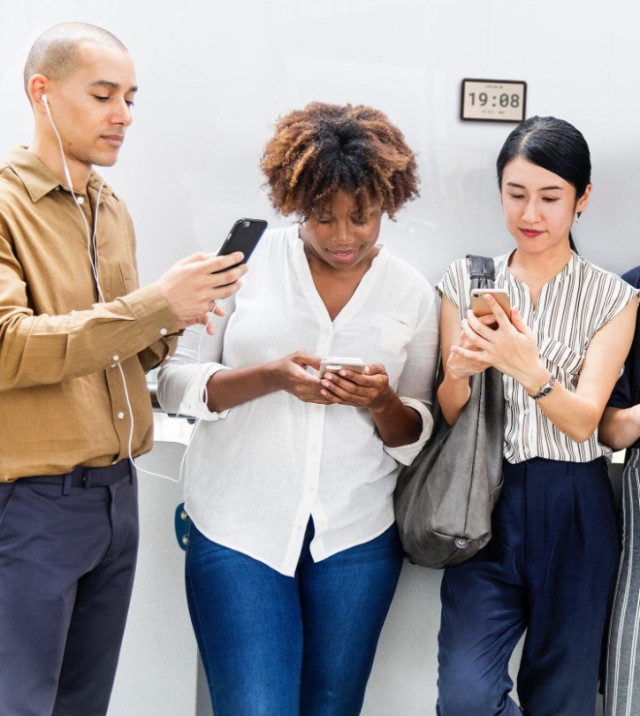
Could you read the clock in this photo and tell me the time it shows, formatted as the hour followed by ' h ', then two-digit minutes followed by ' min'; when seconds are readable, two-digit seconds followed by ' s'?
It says 19 h 08 min
